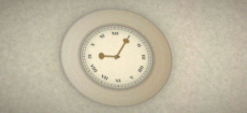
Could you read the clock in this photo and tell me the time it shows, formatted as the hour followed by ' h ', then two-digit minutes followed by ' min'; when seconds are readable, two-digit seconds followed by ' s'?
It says 9 h 05 min
